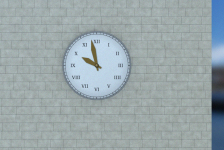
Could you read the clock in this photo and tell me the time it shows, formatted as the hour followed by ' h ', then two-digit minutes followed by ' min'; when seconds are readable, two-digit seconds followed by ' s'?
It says 9 h 58 min
